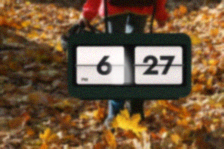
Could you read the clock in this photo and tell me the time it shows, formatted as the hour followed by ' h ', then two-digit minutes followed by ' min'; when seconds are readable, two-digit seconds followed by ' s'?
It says 6 h 27 min
